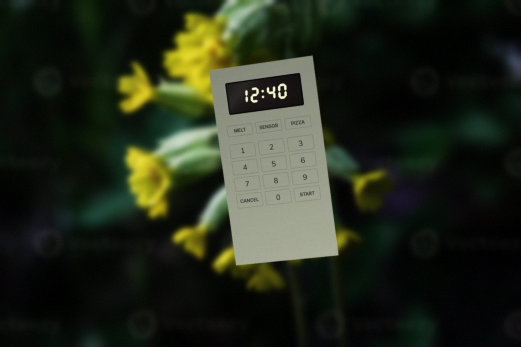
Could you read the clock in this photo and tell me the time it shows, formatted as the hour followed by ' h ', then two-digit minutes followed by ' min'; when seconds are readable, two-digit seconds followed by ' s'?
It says 12 h 40 min
